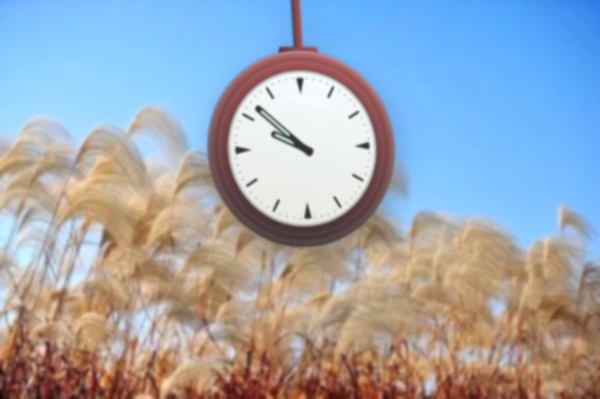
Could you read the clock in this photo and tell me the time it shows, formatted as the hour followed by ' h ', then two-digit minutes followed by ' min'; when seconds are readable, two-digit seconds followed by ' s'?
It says 9 h 52 min
